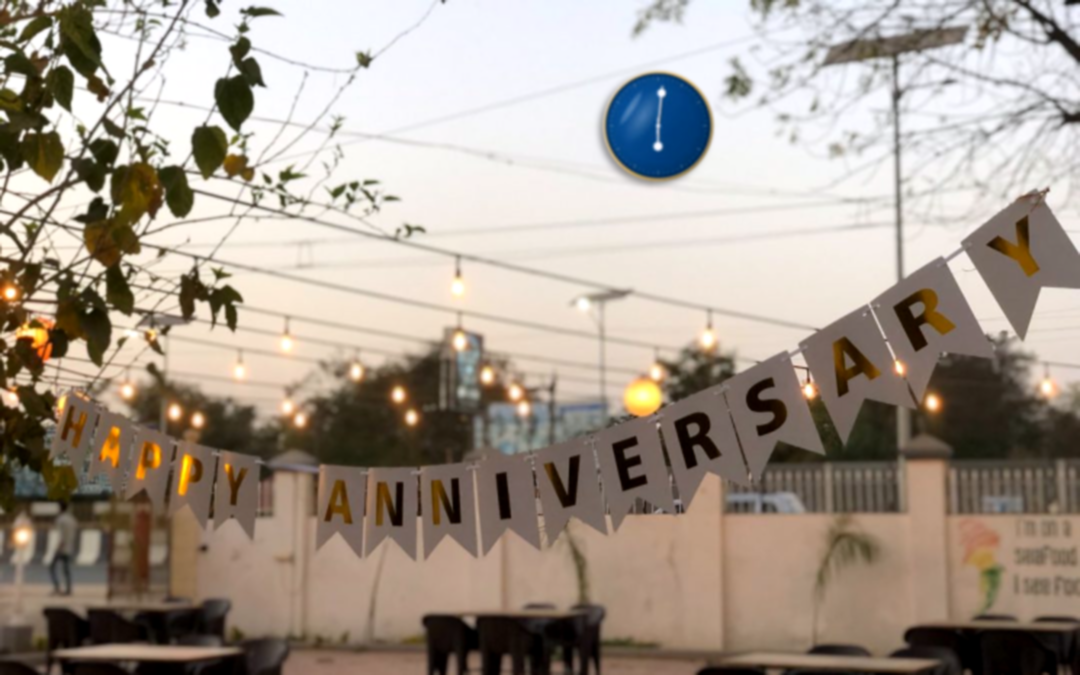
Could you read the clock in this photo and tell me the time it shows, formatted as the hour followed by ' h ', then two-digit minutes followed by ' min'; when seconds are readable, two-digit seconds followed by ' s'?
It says 6 h 01 min
